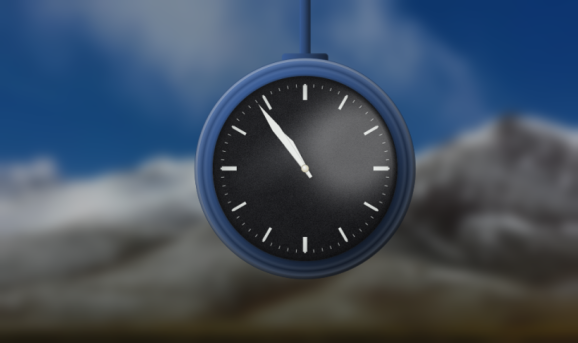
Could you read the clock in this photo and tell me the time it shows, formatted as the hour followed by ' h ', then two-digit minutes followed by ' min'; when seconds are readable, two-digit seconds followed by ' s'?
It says 10 h 54 min
